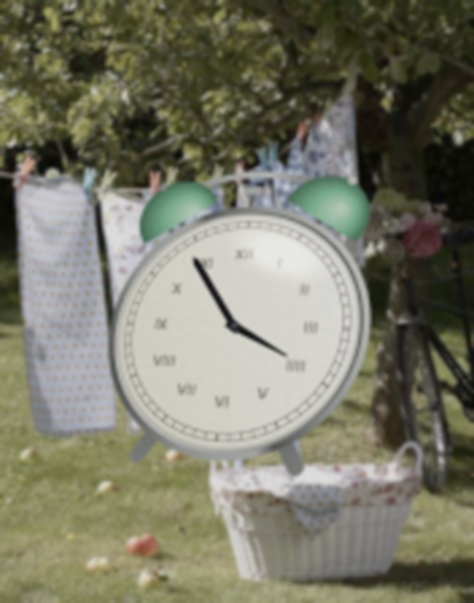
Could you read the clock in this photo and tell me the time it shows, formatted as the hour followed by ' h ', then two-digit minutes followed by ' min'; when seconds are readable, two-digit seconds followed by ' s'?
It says 3 h 54 min
